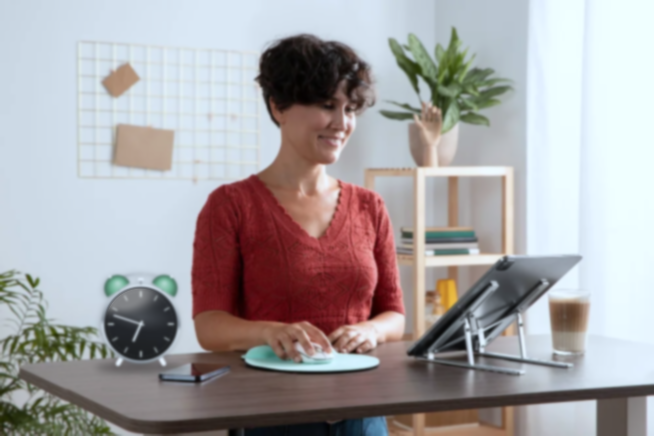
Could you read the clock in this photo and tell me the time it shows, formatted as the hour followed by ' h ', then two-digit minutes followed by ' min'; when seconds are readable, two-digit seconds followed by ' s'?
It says 6 h 48 min
